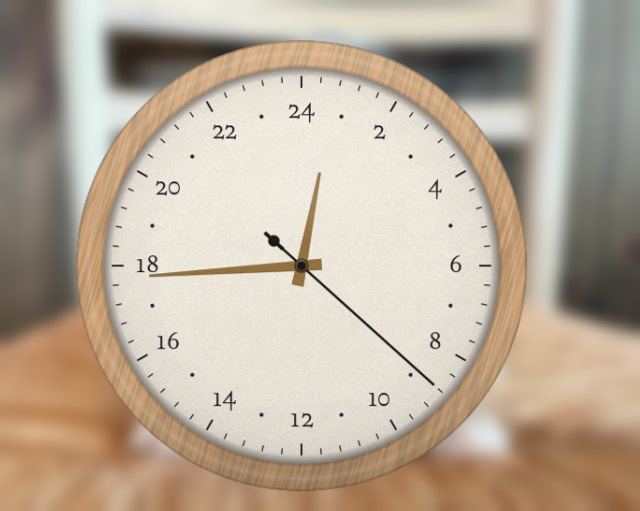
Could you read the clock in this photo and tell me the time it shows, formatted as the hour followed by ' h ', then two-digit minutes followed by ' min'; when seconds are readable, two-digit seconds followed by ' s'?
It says 0 h 44 min 22 s
